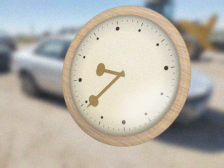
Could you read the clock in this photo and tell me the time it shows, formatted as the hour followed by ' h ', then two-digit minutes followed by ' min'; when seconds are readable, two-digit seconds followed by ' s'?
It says 9 h 39 min
